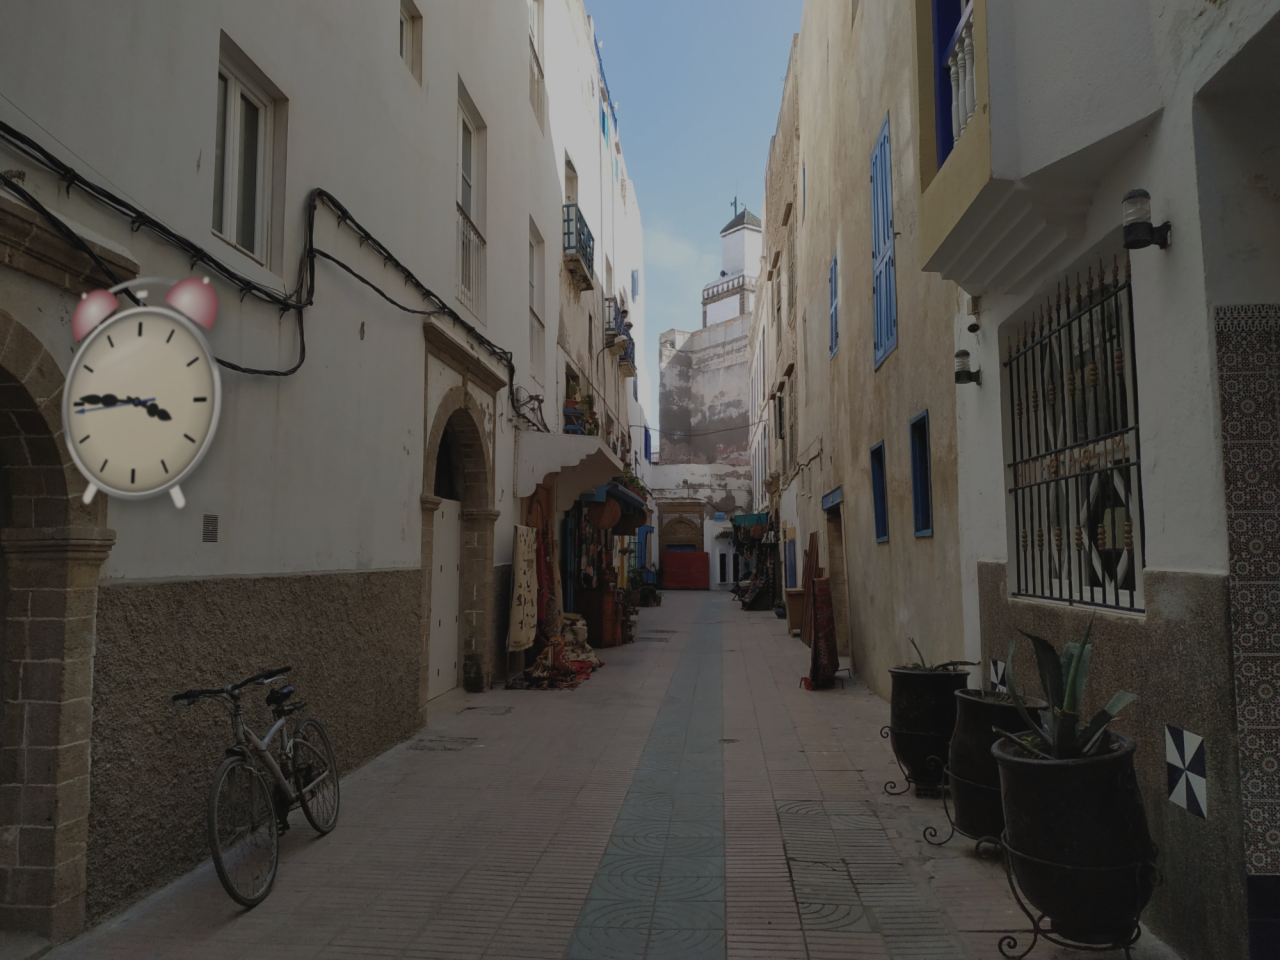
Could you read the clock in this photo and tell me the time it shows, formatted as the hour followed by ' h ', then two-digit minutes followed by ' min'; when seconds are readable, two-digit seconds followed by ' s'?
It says 3 h 45 min 44 s
